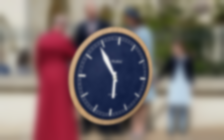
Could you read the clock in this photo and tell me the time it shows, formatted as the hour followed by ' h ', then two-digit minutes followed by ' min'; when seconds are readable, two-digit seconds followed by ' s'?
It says 5 h 54 min
